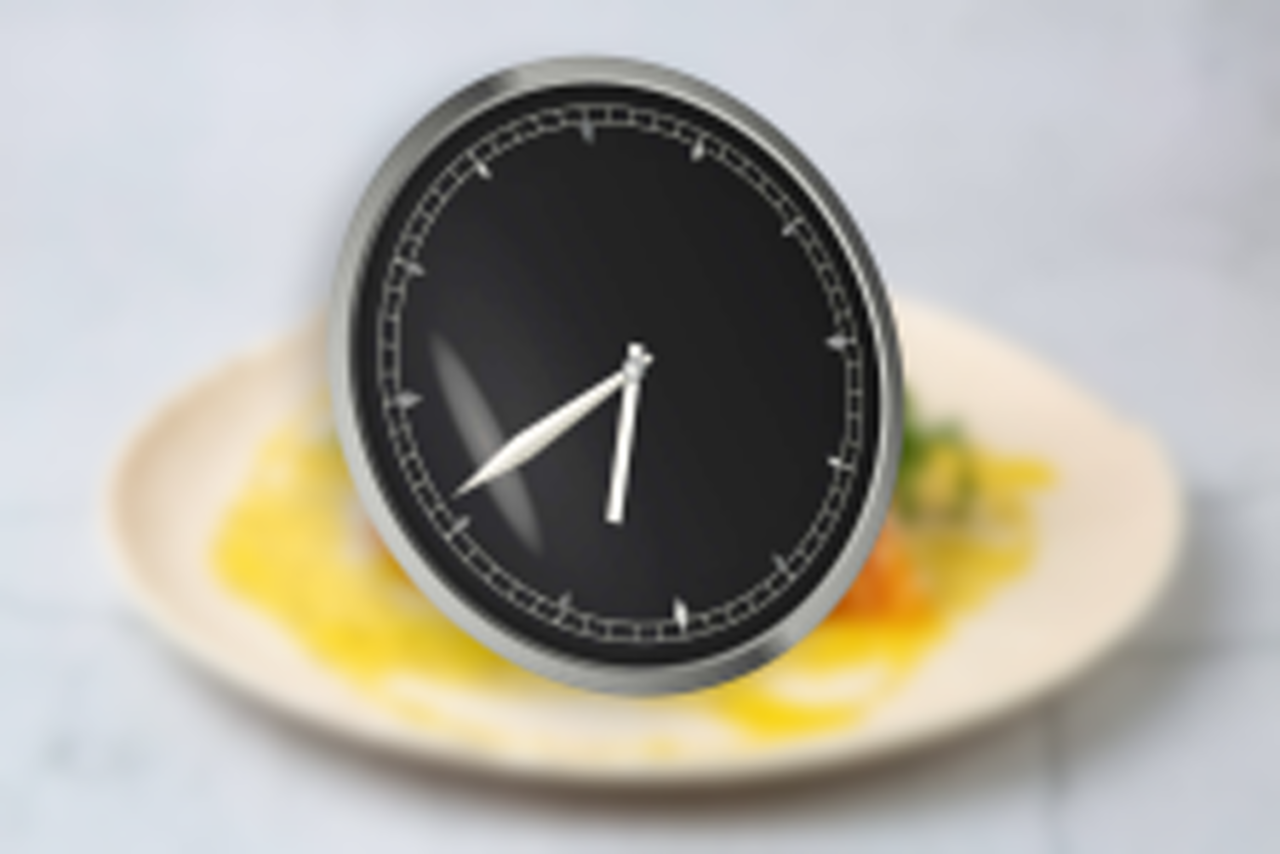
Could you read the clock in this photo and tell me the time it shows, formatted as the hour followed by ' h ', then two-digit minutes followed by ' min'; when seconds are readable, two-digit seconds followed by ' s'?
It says 6 h 41 min
